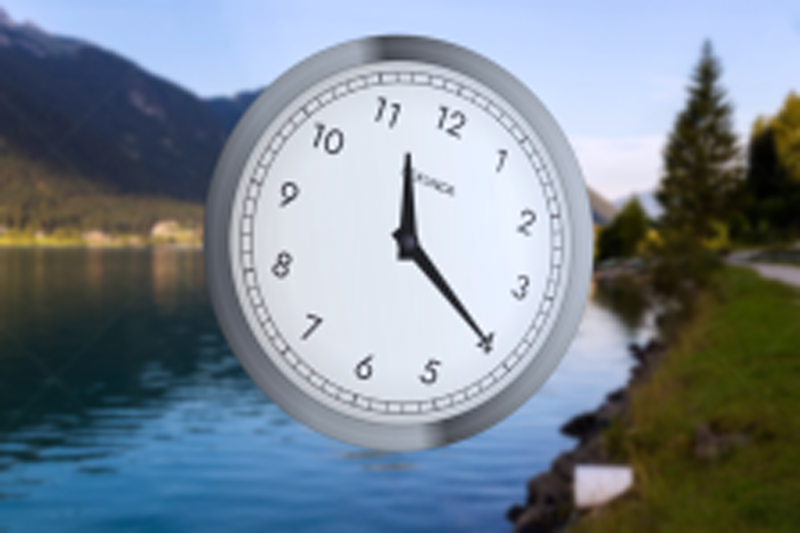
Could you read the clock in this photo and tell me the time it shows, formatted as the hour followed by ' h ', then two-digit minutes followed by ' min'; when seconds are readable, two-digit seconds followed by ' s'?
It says 11 h 20 min
